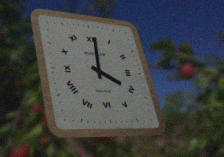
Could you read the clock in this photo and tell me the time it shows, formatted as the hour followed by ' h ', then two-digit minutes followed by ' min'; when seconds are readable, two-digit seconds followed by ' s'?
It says 4 h 01 min
